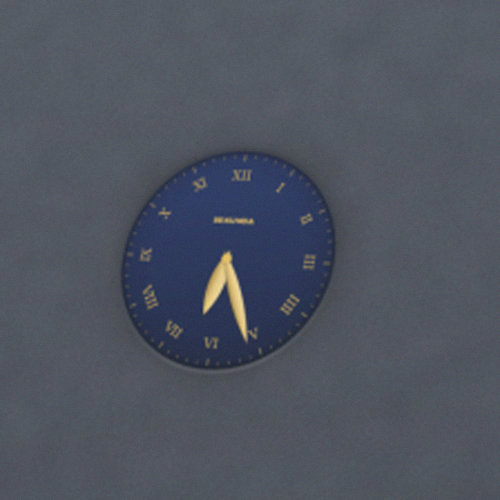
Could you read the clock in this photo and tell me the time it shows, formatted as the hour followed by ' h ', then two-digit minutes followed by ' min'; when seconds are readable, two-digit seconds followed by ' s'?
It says 6 h 26 min
